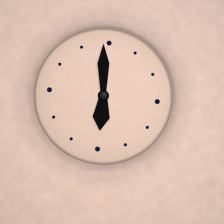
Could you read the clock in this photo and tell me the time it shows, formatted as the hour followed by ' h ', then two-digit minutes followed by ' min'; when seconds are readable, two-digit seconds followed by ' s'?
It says 5 h 59 min
